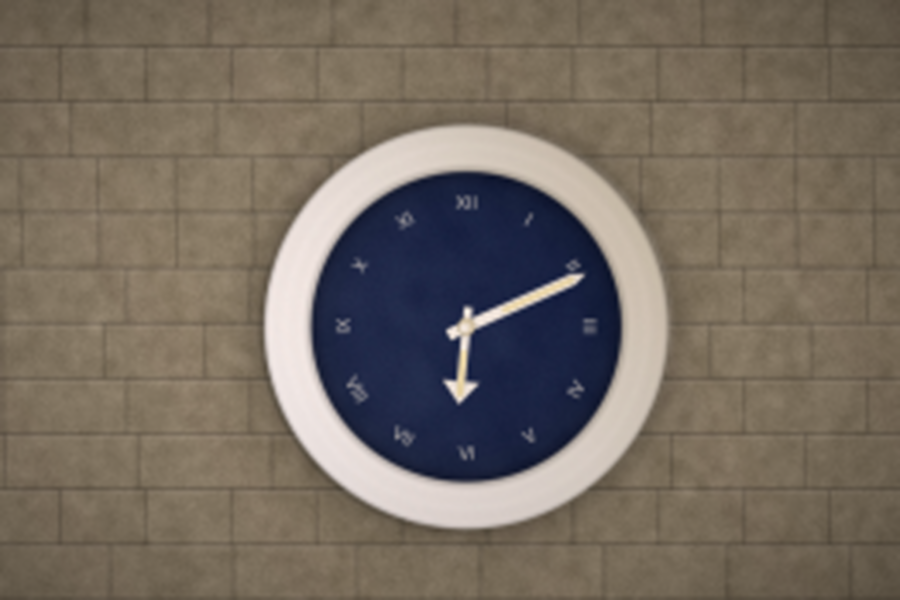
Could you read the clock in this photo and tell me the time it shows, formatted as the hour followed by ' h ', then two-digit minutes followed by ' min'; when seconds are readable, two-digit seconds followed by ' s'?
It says 6 h 11 min
